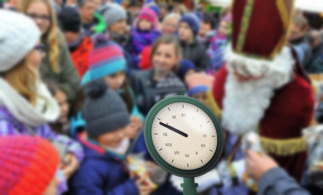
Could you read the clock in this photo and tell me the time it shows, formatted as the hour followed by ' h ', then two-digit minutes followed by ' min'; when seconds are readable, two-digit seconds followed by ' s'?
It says 9 h 49 min
